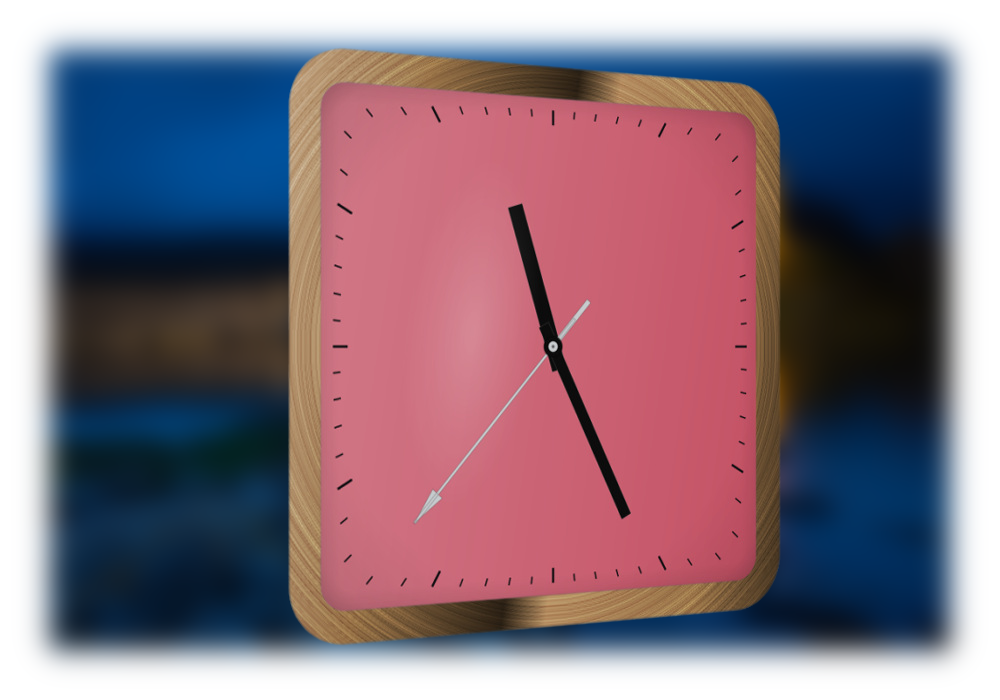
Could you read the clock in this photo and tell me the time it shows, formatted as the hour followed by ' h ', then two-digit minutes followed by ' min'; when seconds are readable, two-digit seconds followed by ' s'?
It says 11 h 25 min 37 s
